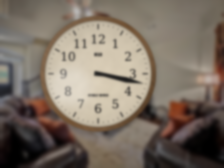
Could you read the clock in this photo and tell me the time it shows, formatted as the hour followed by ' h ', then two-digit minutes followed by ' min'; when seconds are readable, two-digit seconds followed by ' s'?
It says 3 h 17 min
